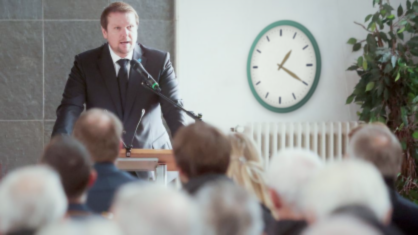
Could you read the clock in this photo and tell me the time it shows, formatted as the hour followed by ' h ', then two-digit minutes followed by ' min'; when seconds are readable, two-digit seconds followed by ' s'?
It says 1 h 20 min
